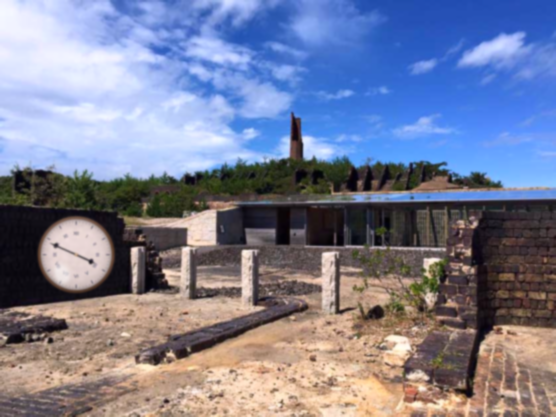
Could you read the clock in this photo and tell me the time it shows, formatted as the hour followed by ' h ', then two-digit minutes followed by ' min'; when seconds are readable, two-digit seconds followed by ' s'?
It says 3 h 49 min
